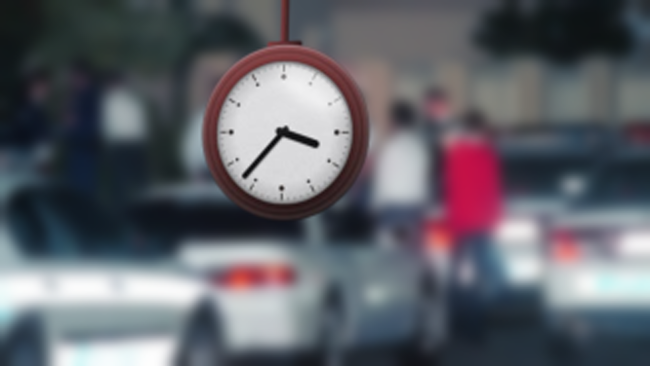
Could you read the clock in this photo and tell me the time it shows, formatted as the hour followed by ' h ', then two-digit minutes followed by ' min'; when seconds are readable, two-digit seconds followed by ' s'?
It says 3 h 37 min
